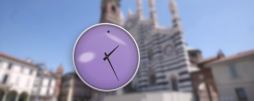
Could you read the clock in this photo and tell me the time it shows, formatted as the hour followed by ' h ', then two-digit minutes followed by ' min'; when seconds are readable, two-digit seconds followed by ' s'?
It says 1 h 25 min
